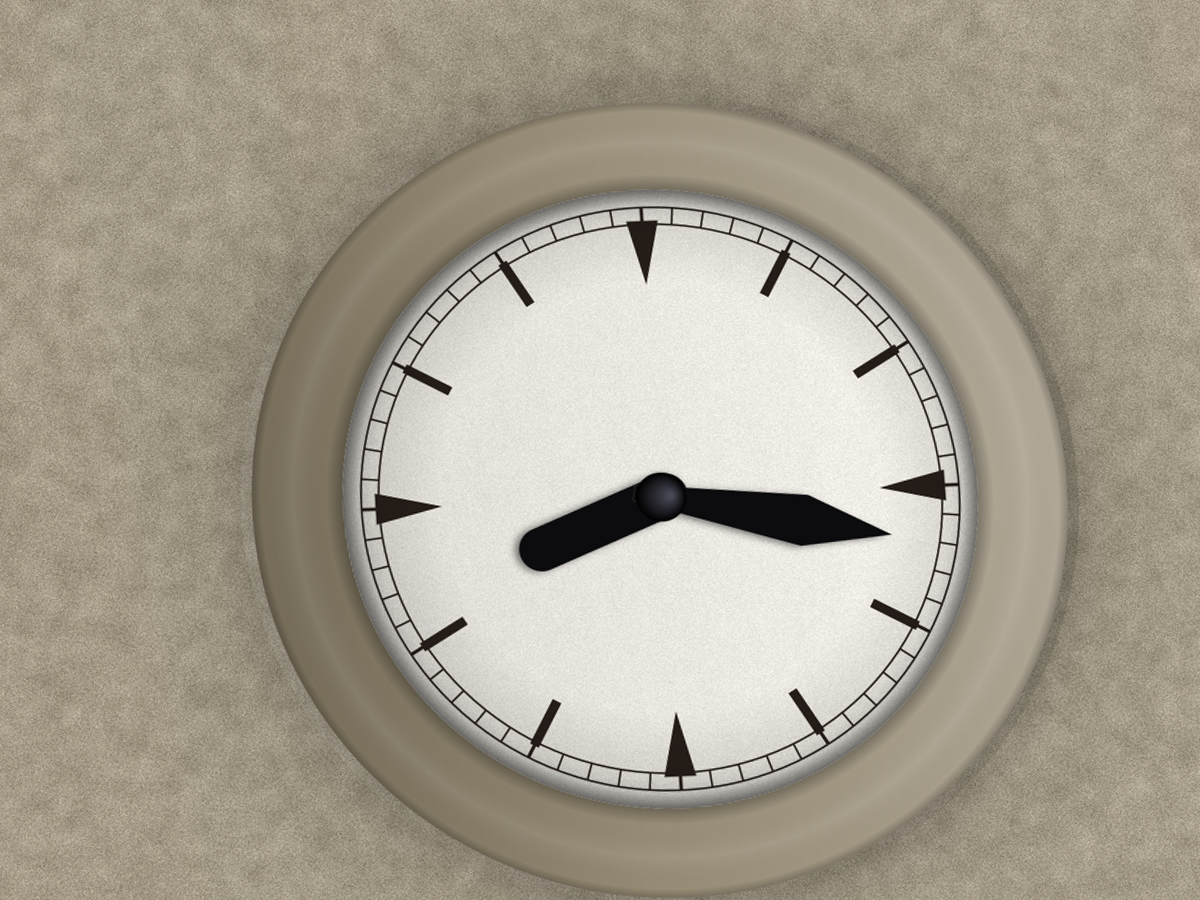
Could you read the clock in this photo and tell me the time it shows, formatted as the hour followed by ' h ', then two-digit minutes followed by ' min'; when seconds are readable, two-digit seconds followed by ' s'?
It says 8 h 17 min
